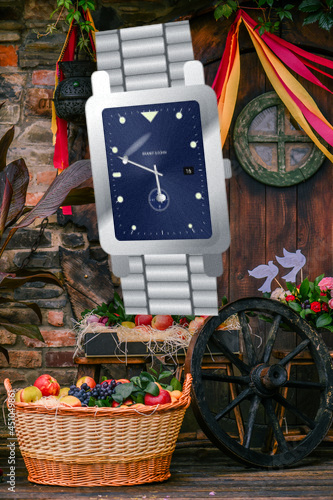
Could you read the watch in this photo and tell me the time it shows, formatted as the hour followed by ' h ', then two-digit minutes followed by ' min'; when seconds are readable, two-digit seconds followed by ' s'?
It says 5 h 49 min
